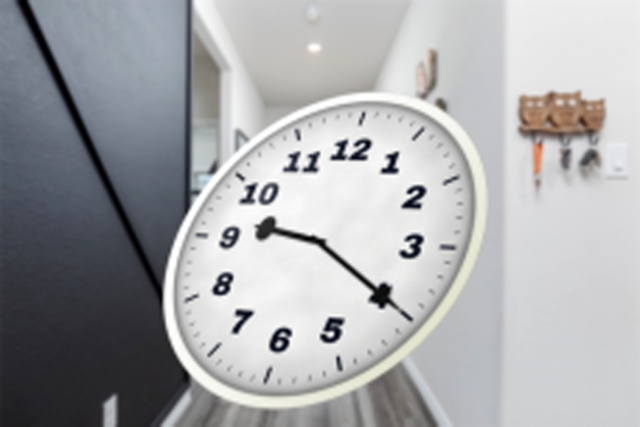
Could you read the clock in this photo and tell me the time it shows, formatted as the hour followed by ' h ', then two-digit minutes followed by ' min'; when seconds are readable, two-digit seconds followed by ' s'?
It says 9 h 20 min
